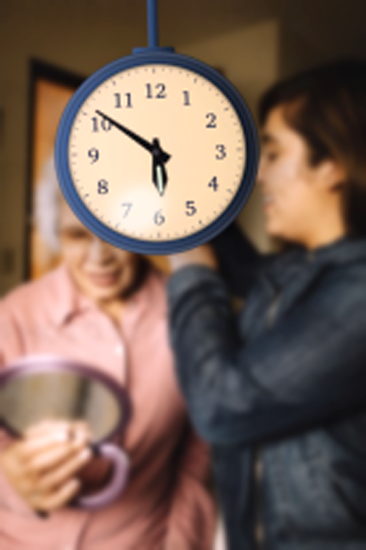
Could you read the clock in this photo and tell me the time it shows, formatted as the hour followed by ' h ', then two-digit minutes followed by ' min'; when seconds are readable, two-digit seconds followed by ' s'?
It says 5 h 51 min
